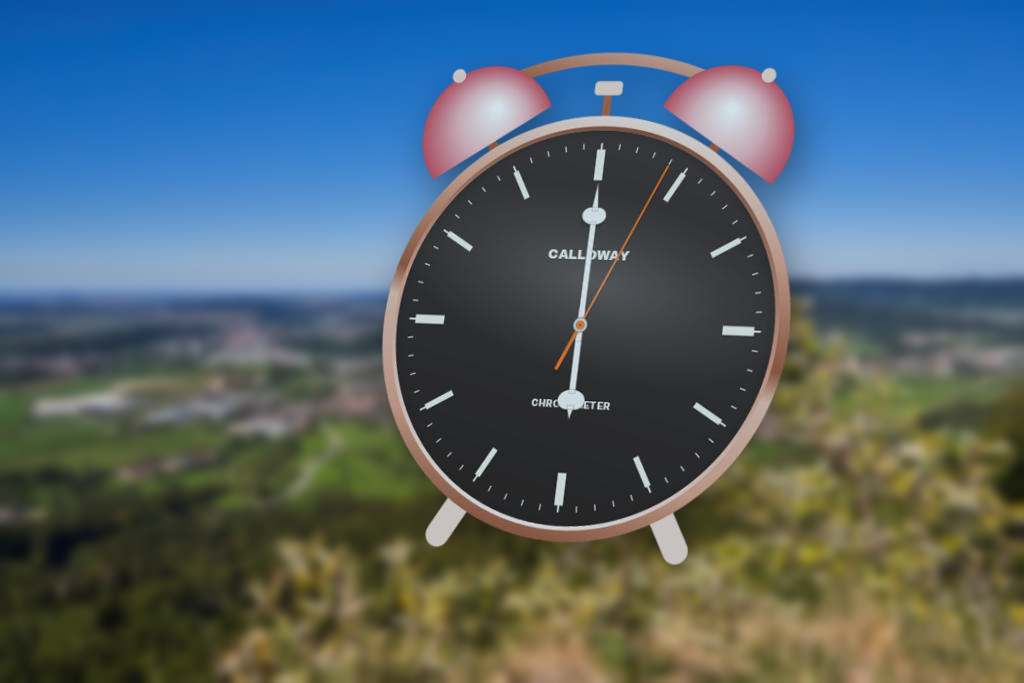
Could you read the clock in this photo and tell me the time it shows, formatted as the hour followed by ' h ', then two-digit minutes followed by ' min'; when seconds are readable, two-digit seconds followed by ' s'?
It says 6 h 00 min 04 s
